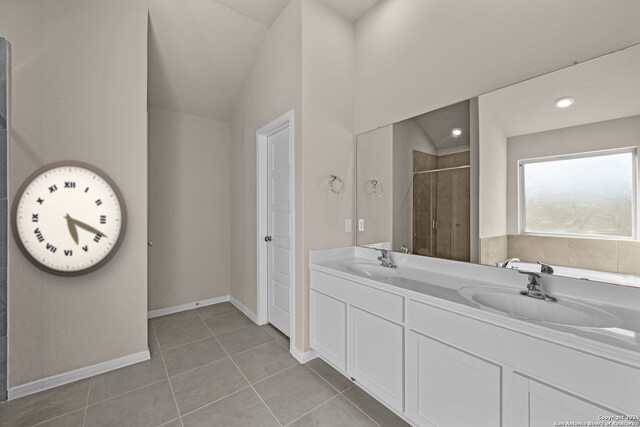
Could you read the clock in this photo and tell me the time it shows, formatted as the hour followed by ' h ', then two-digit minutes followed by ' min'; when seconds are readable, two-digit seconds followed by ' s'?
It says 5 h 19 min
